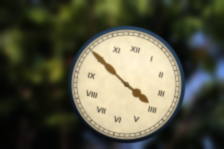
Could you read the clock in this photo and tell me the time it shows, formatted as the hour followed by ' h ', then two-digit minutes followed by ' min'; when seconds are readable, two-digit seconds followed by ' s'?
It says 3 h 50 min
